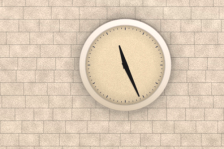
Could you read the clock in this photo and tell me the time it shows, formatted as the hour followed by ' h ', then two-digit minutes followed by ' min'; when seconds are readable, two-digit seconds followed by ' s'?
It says 11 h 26 min
